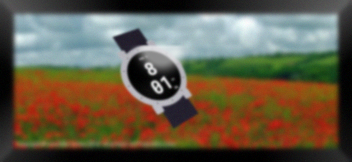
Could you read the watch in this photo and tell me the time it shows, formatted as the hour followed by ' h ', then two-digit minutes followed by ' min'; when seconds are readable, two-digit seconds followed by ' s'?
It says 8 h 01 min
